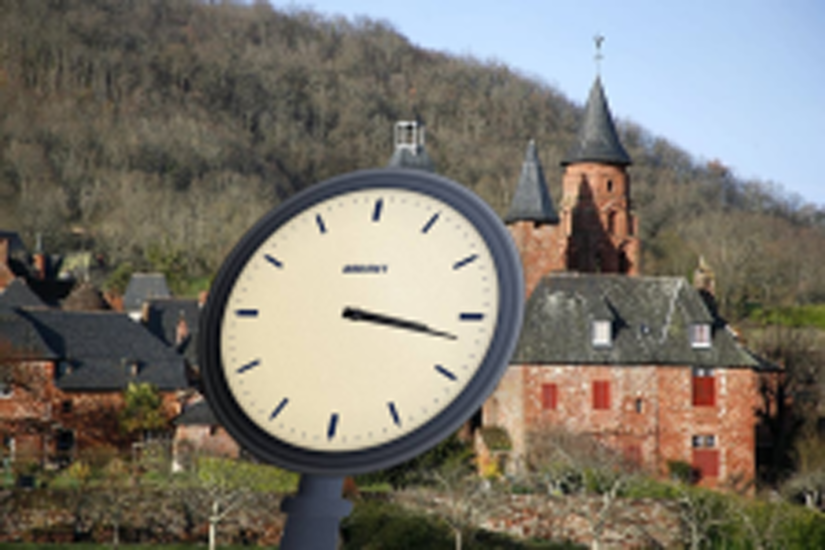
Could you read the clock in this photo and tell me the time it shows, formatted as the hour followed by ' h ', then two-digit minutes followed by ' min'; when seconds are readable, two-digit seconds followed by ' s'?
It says 3 h 17 min
